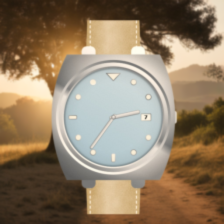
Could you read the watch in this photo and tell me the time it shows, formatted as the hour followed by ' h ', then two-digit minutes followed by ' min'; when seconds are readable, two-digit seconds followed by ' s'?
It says 2 h 36 min
